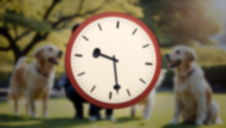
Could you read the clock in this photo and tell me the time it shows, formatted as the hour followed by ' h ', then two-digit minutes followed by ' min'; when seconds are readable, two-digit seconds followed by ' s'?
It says 9 h 28 min
